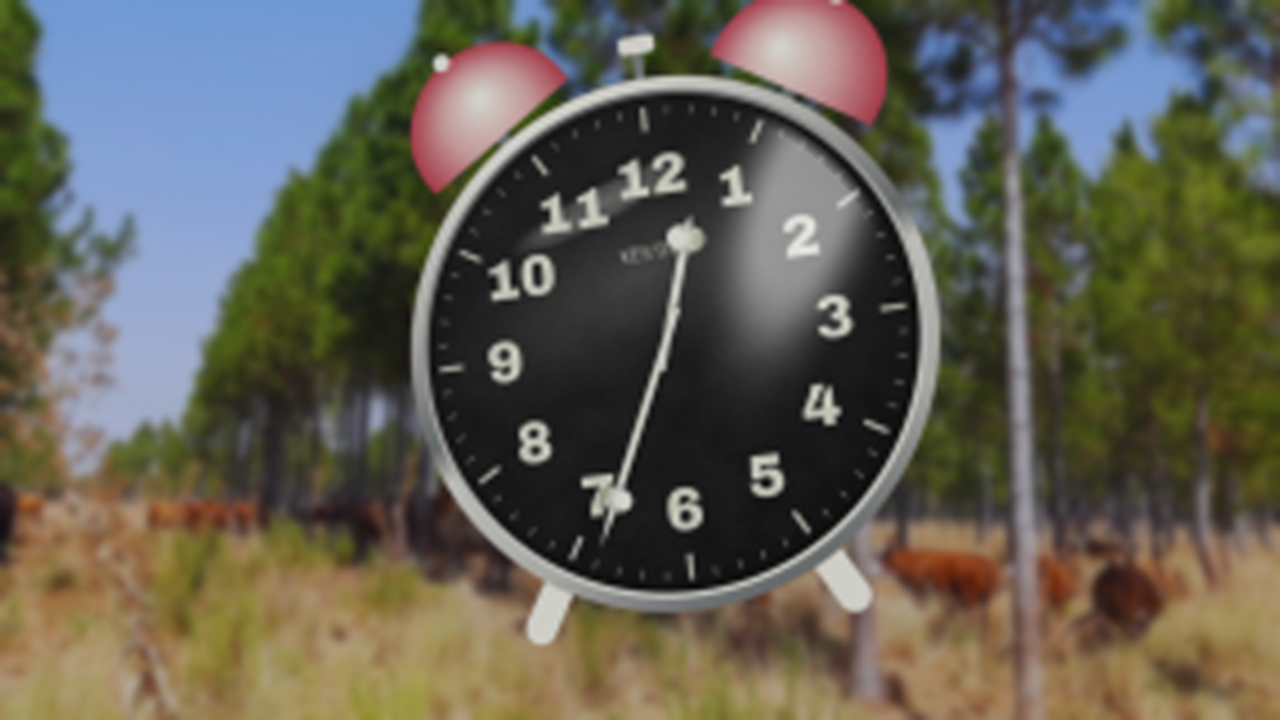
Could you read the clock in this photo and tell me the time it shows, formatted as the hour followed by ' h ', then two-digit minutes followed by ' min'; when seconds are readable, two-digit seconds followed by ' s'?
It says 12 h 34 min
